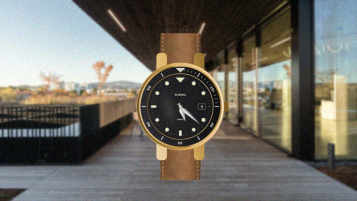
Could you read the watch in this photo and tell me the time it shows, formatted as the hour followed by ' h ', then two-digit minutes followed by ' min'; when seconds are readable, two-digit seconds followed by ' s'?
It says 5 h 22 min
